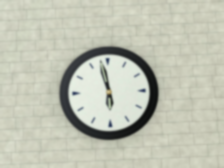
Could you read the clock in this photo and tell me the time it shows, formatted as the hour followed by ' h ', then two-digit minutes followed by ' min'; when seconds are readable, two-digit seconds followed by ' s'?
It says 5 h 58 min
